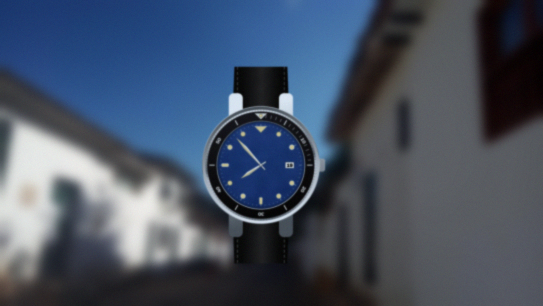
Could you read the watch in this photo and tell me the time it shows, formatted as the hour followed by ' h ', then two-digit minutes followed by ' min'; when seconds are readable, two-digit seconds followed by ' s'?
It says 7 h 53 min
